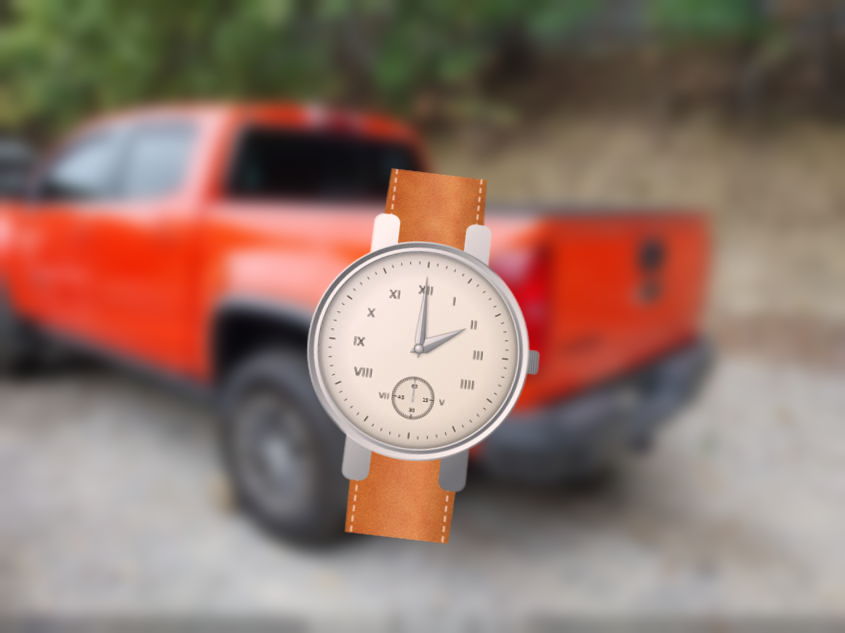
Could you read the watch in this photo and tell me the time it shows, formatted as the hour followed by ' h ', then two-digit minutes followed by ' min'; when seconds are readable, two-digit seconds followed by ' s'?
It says 2 h 00 min
